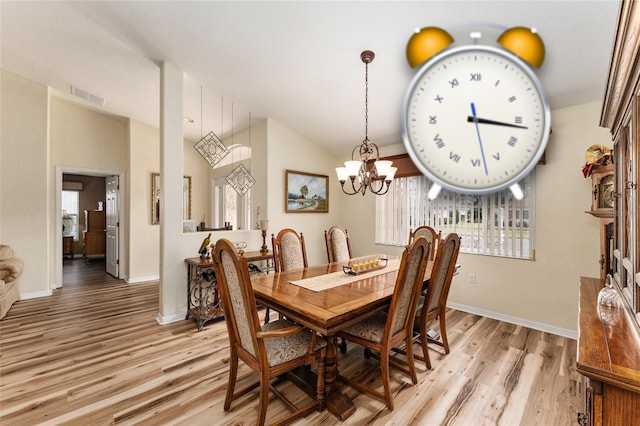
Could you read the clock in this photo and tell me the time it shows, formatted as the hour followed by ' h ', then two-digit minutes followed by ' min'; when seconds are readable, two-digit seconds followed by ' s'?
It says 3 h 16 min 28 s
